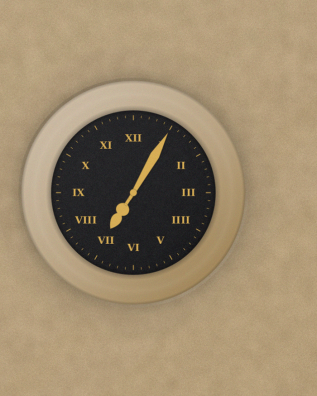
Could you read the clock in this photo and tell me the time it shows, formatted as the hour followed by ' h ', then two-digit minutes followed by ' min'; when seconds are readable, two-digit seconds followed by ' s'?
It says 7 h 05 min
